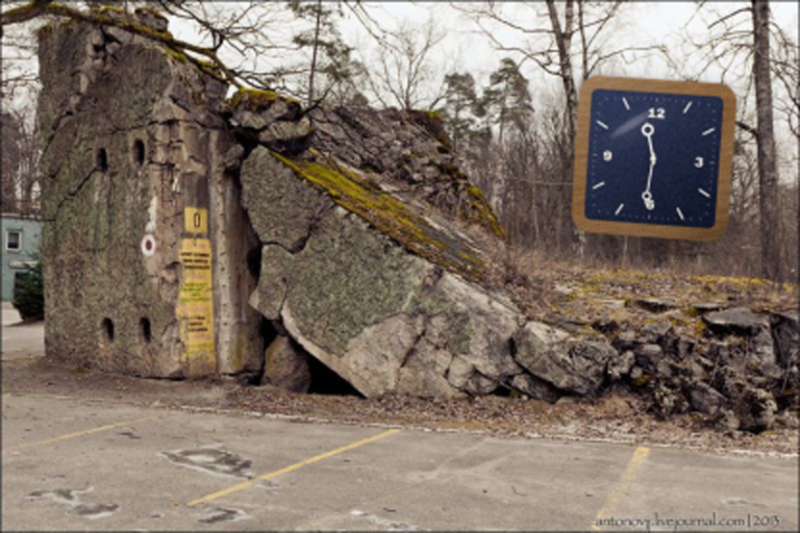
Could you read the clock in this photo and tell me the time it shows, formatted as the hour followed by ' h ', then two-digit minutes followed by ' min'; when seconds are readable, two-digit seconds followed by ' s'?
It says 11 h 31 min
